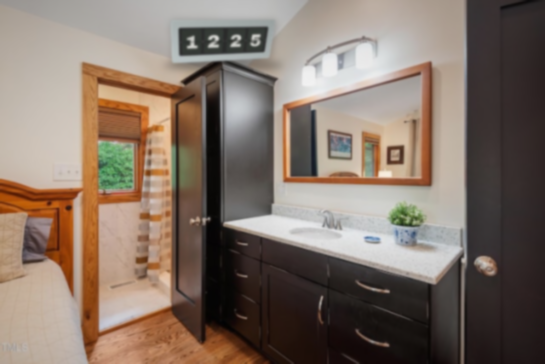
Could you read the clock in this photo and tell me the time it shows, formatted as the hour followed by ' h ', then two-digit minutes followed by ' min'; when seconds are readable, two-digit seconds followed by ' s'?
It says 12 h 25 min
